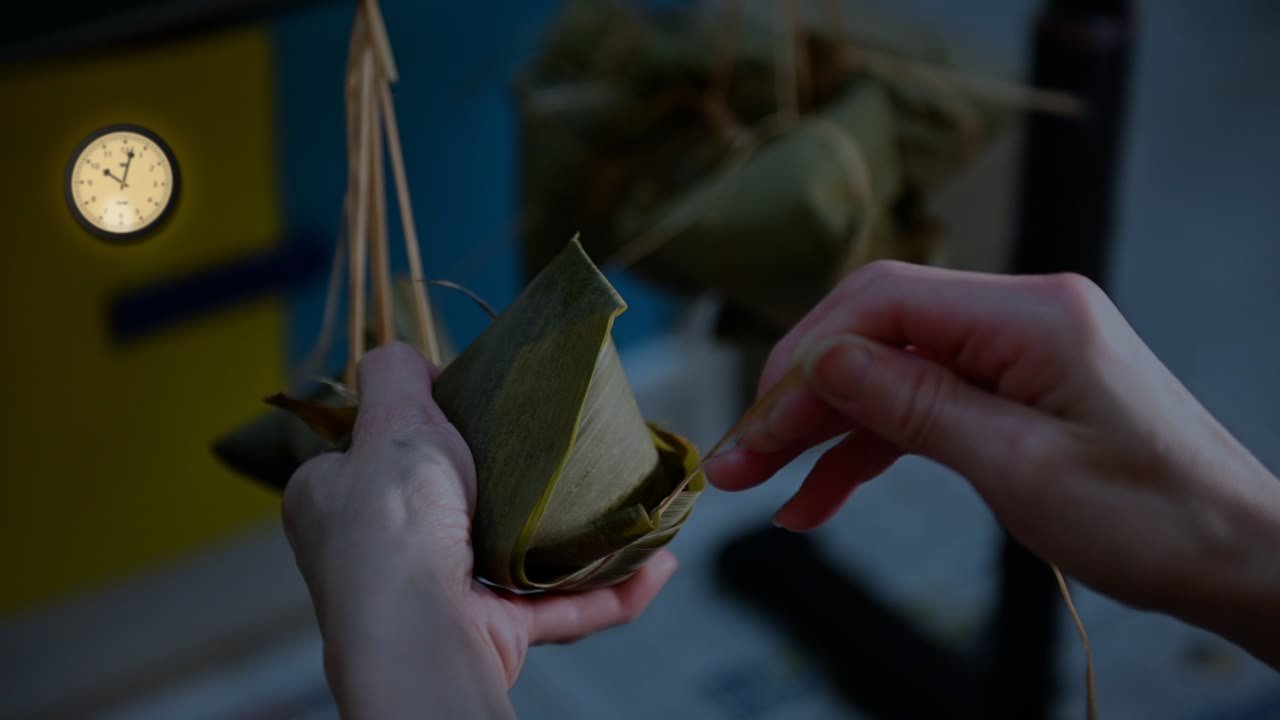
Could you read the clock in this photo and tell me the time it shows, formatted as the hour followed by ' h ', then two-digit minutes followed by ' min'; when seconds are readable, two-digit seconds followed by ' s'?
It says 10 h 02 min
